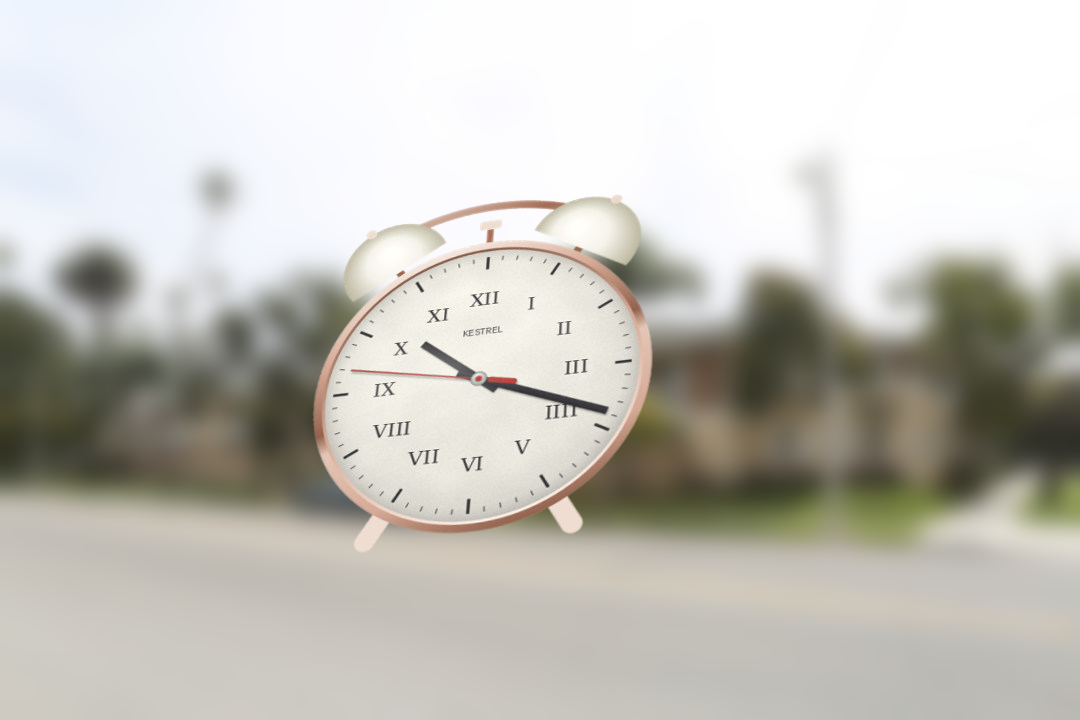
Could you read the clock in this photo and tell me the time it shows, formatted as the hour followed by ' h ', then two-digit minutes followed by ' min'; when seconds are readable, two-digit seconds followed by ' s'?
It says 10 h 18 min 47 s
